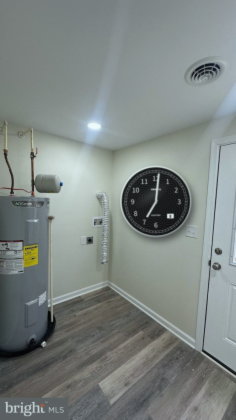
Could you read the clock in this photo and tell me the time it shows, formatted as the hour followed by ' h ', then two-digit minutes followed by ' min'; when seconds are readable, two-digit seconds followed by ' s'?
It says 7 h 01 min
